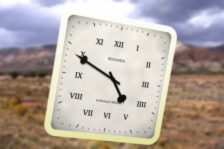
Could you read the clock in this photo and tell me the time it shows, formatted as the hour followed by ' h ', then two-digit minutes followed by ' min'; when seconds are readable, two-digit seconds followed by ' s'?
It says 4 h 49 min
